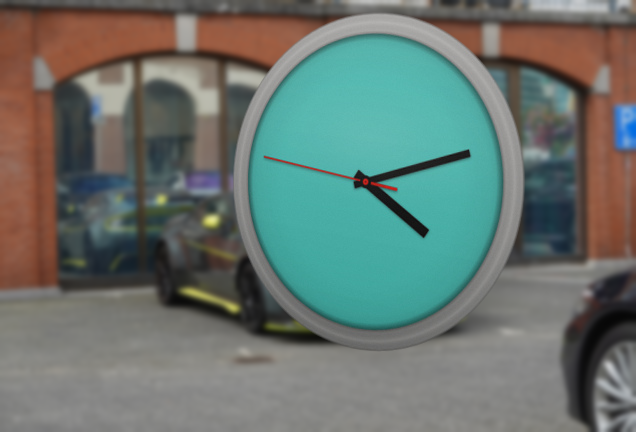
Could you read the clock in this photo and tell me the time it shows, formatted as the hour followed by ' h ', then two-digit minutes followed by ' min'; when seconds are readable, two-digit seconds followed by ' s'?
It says 4 h 12 min 47 s
